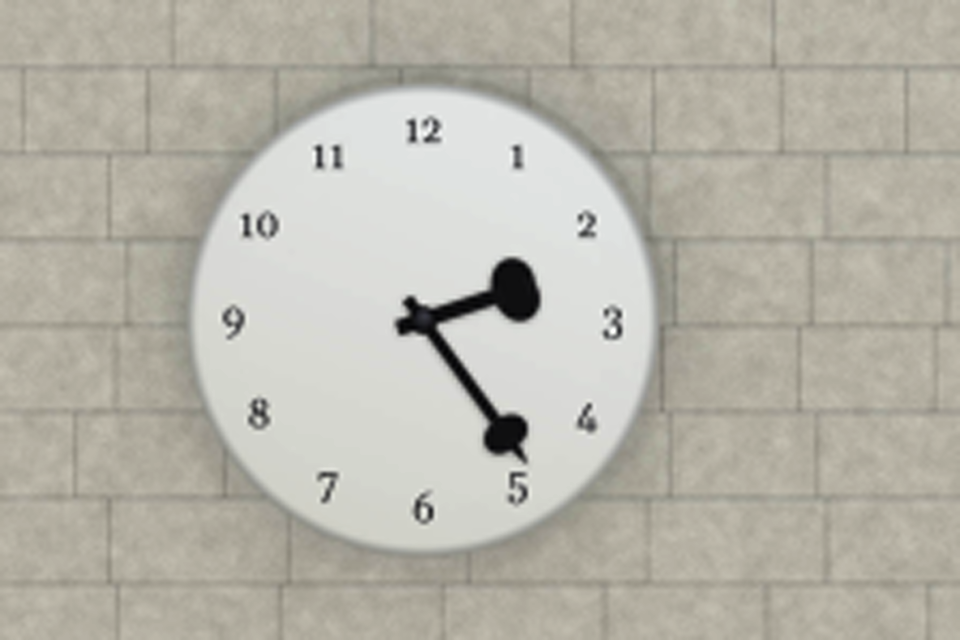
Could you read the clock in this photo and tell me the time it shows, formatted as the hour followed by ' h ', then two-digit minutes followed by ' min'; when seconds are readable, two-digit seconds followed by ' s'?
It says 2 h 24 min
